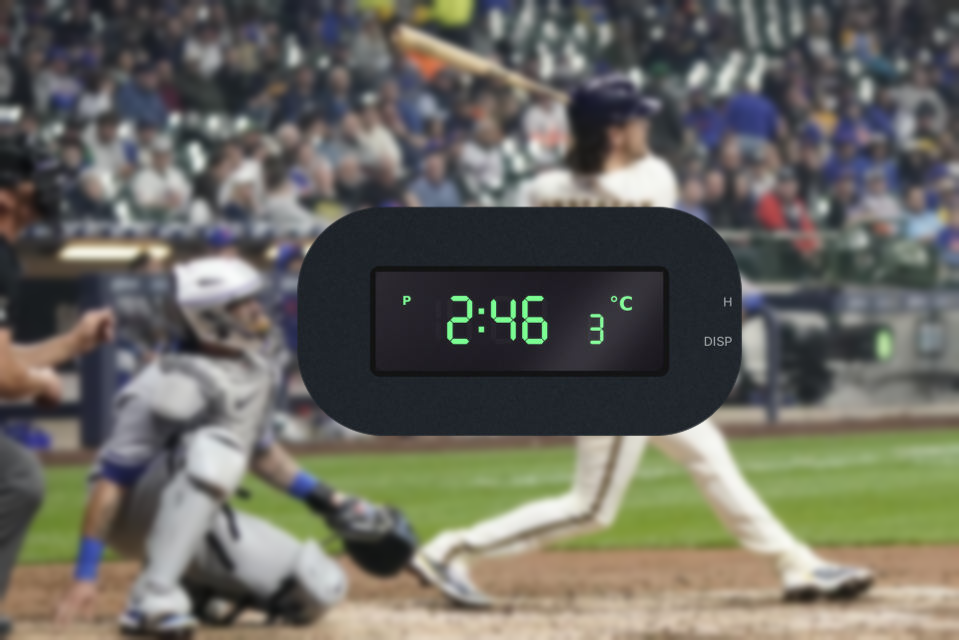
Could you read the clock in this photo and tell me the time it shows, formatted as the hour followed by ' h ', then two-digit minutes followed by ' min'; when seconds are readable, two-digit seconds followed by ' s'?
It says 2 h 46 min
